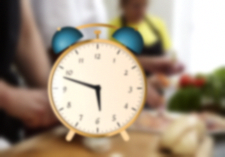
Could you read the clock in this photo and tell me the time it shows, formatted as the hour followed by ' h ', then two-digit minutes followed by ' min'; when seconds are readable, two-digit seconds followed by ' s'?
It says 5 h 48 min
